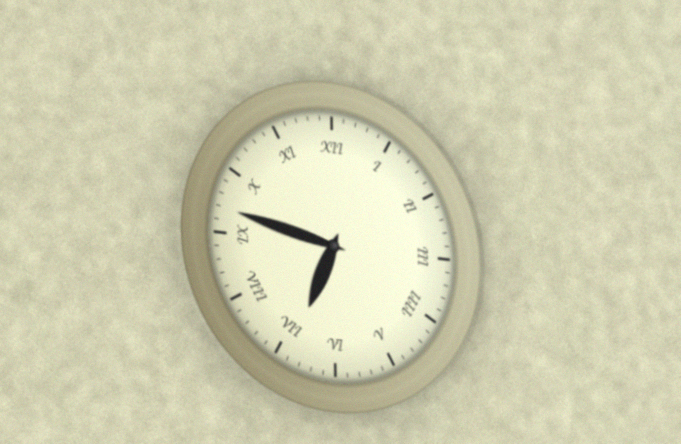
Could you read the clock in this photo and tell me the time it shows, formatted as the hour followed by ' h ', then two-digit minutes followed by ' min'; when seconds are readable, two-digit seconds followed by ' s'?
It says 6 h 47 min
